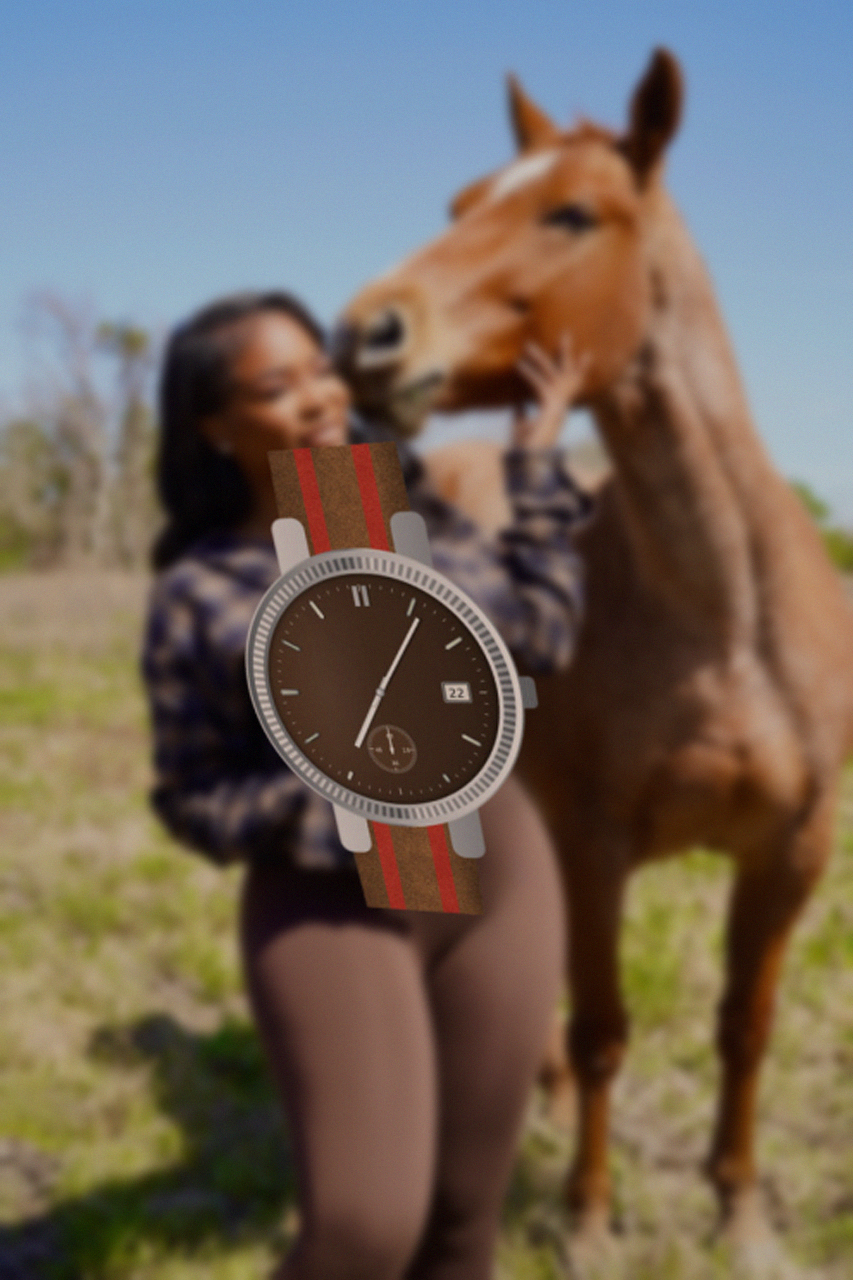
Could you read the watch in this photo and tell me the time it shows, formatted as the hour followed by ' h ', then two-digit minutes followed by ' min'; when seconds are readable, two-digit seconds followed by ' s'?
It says 7 h 06 min
